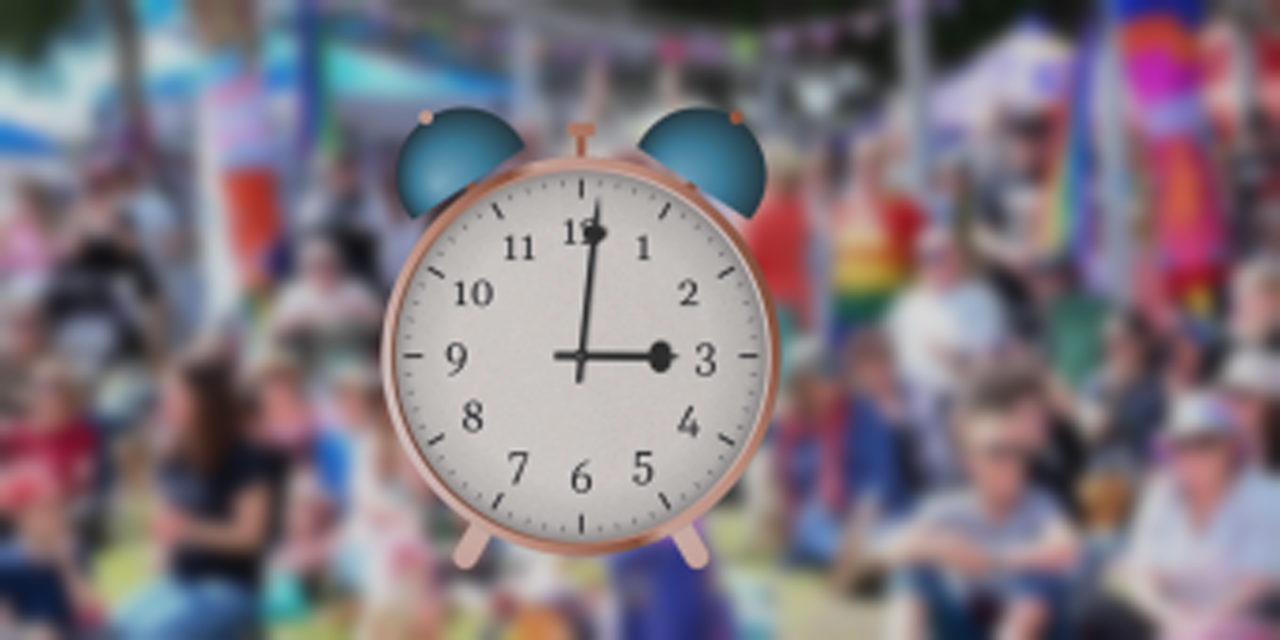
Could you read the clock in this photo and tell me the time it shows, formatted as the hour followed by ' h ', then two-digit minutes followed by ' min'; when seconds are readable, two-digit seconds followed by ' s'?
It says 3 h 01 min
